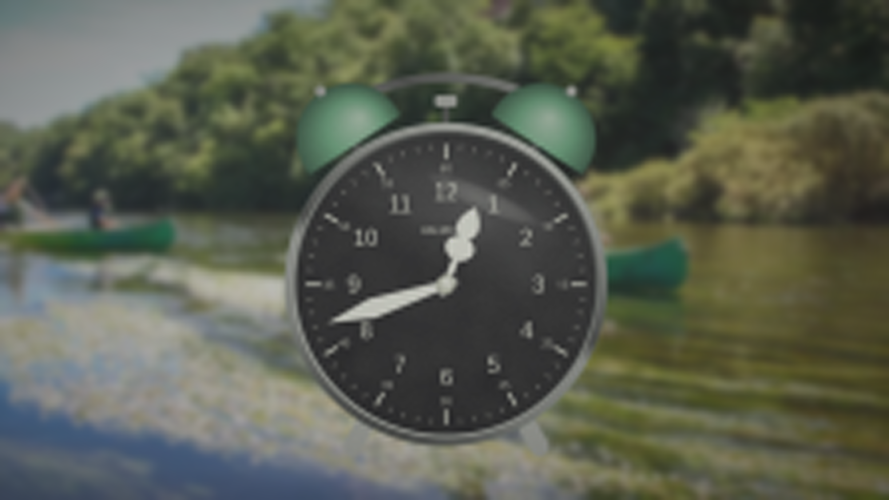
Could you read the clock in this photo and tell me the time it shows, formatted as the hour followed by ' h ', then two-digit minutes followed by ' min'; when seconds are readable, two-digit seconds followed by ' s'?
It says 12 h 42 min
